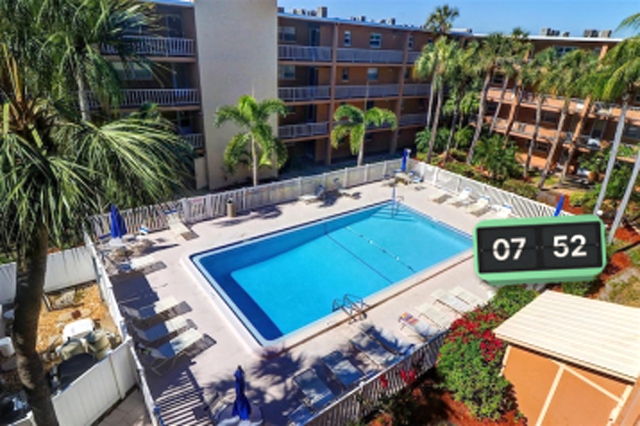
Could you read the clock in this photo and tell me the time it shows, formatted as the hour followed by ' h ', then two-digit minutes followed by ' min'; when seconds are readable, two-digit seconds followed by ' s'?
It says 7 h 52 min
